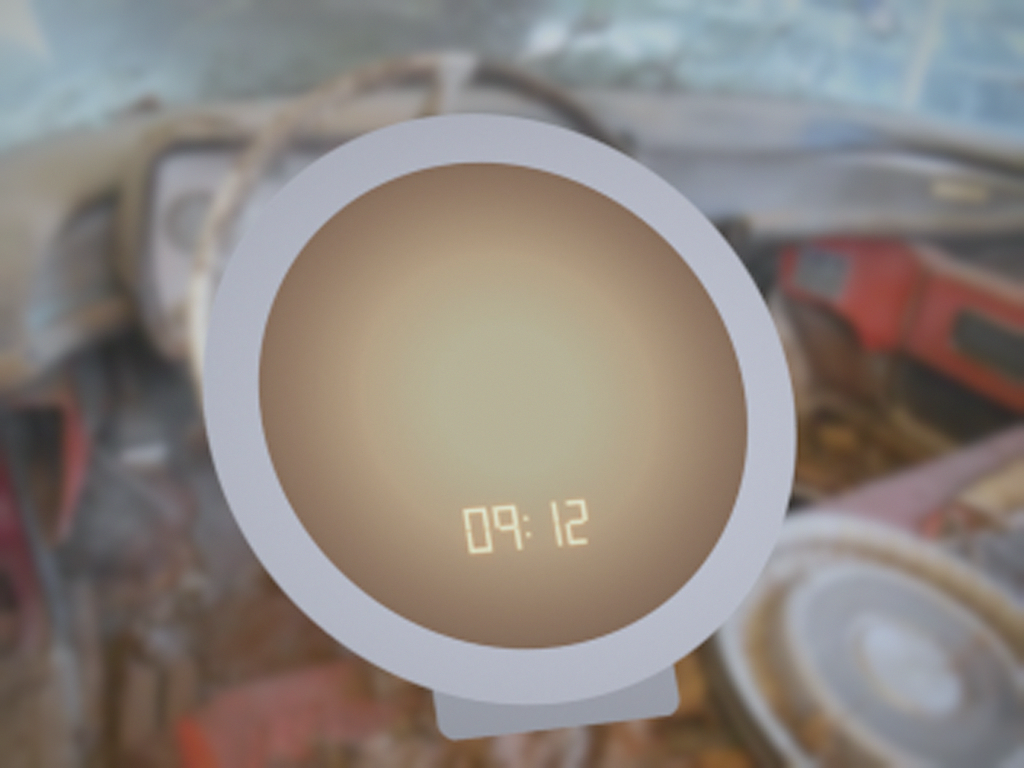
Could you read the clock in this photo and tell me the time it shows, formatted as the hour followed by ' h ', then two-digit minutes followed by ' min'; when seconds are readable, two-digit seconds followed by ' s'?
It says 9 h 12 min
